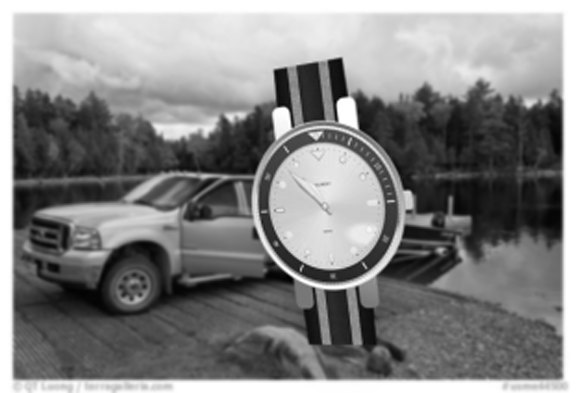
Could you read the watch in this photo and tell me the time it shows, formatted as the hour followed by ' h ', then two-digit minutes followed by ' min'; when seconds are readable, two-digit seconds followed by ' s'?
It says 10 h 53 min
